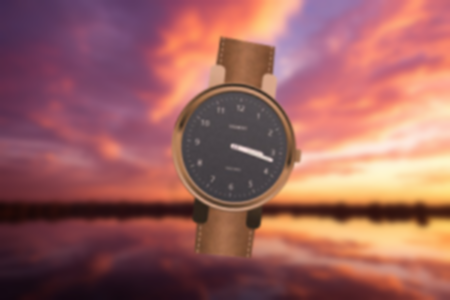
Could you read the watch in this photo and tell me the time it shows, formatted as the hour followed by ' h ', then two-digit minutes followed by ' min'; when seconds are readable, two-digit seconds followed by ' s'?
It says 3 h 17 min
